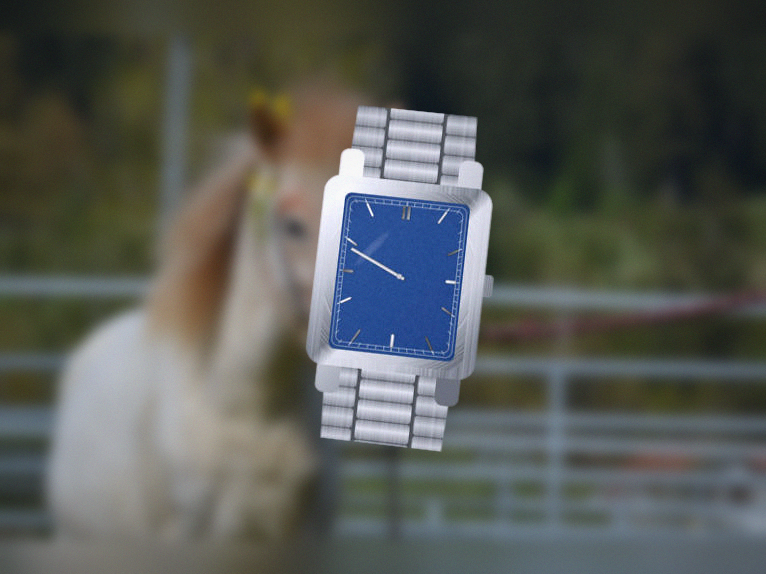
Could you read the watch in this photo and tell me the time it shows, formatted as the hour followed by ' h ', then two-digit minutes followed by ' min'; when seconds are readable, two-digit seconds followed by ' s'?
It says 9 h 49 min
